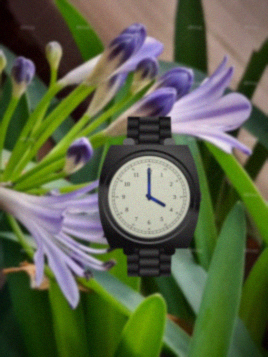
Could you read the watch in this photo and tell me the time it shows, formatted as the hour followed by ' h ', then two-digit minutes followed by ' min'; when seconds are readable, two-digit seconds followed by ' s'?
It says 4 h 00 min
